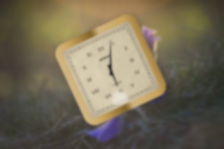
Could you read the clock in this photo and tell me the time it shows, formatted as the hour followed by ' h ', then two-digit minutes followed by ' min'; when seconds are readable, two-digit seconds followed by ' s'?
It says 6 h 04 min
